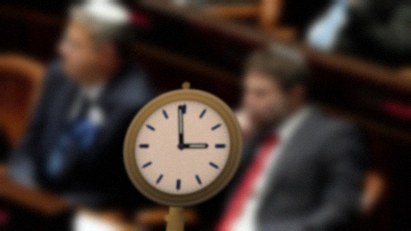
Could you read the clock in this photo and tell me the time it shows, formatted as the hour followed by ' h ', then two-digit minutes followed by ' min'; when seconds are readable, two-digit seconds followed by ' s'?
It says 2 h 59 min
